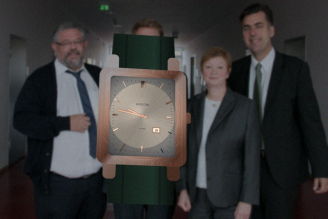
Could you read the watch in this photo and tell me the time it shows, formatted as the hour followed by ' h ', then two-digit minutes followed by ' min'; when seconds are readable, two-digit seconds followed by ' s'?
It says 9 h 47 min
